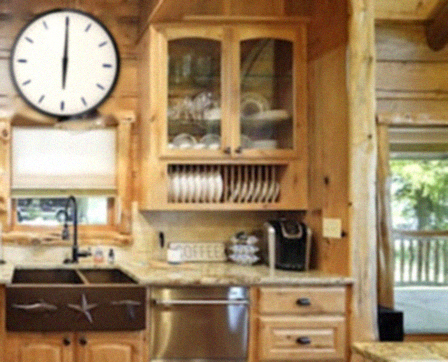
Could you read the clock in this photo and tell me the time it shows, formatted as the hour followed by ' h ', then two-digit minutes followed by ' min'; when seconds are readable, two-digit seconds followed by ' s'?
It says 6 h 00 min
